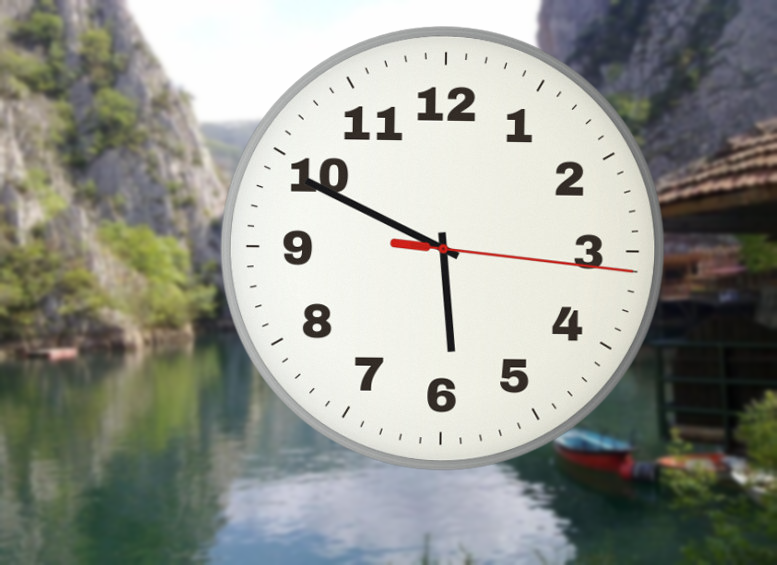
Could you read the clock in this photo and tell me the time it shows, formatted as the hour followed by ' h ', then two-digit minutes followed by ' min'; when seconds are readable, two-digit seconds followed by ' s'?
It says 5 h 49 min 16 s
